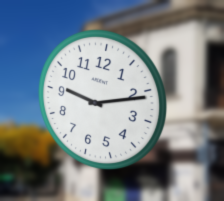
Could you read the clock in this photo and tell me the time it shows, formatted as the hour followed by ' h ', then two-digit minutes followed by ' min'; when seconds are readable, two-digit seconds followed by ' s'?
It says 9 h 11 min
